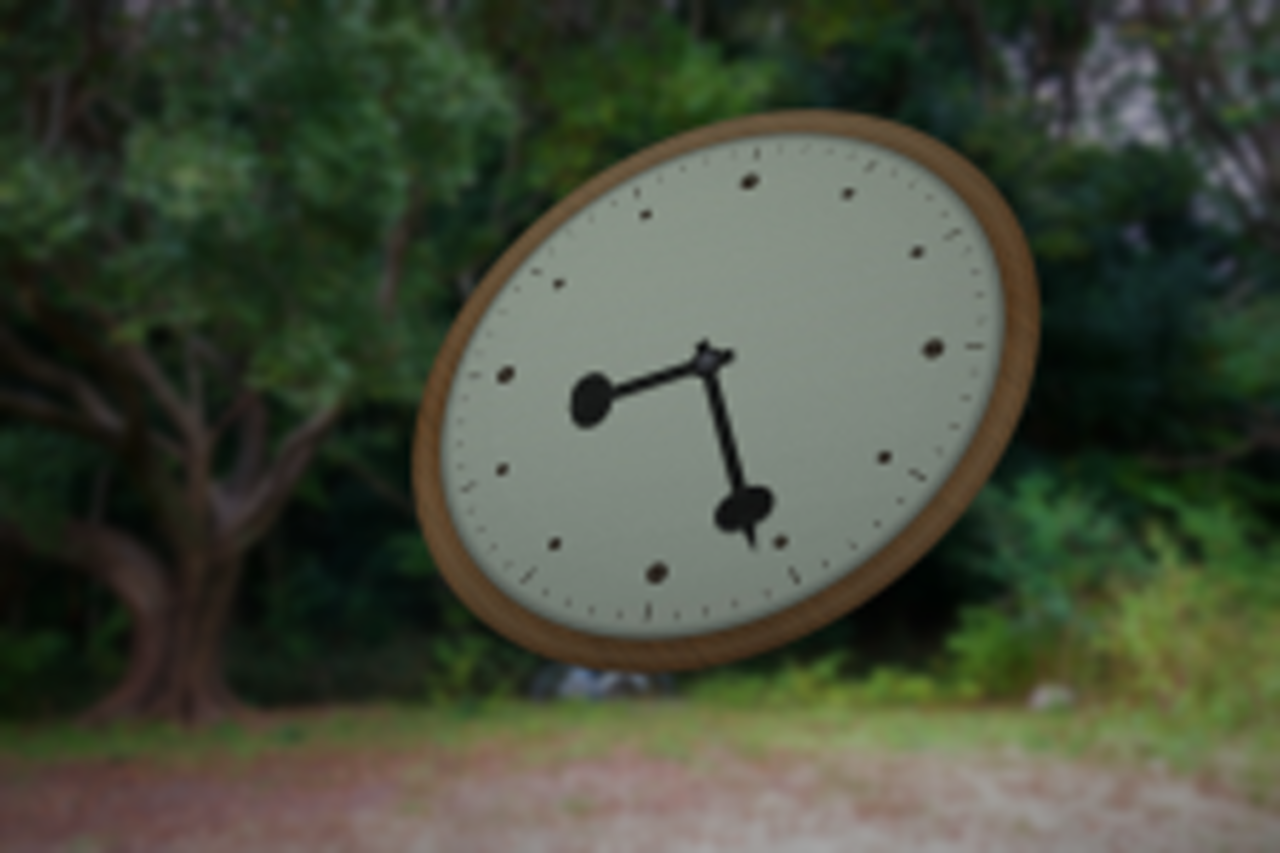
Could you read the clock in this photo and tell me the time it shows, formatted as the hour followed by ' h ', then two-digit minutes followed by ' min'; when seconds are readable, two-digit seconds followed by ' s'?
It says 8 h 26 min
